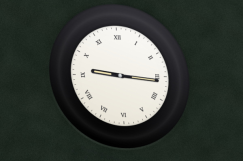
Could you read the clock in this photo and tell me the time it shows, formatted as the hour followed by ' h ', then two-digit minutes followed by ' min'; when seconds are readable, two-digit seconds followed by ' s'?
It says 9 h 16 min
